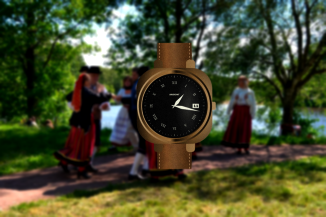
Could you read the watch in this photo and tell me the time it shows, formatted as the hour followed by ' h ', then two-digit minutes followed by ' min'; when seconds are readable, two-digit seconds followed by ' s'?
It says 1 h 17 min
